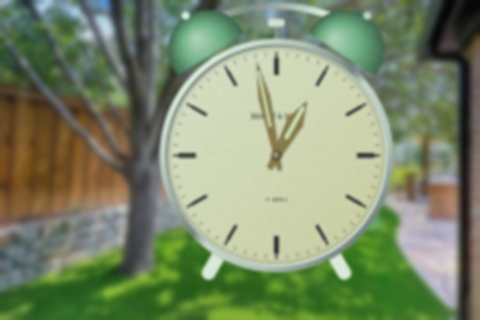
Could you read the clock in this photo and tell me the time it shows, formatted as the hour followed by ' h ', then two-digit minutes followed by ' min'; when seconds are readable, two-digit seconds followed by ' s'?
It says 12 h 58 min
